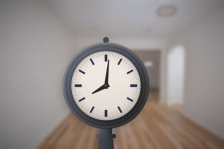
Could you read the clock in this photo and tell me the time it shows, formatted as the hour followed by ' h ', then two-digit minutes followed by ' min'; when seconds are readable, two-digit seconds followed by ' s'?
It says 8 h 01 min
